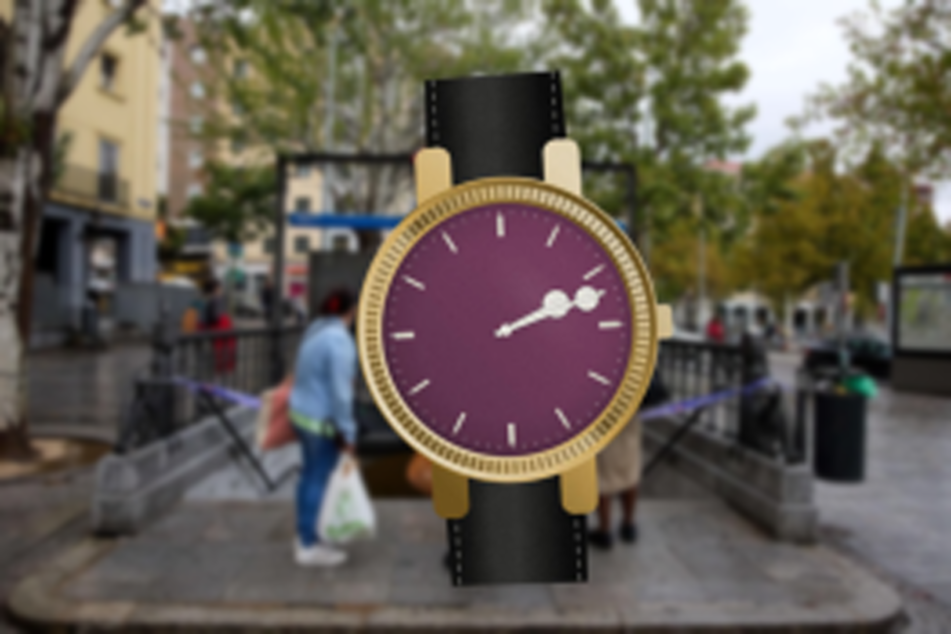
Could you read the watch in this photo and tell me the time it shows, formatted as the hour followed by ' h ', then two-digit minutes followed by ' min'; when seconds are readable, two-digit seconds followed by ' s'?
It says 2 h 12 min
